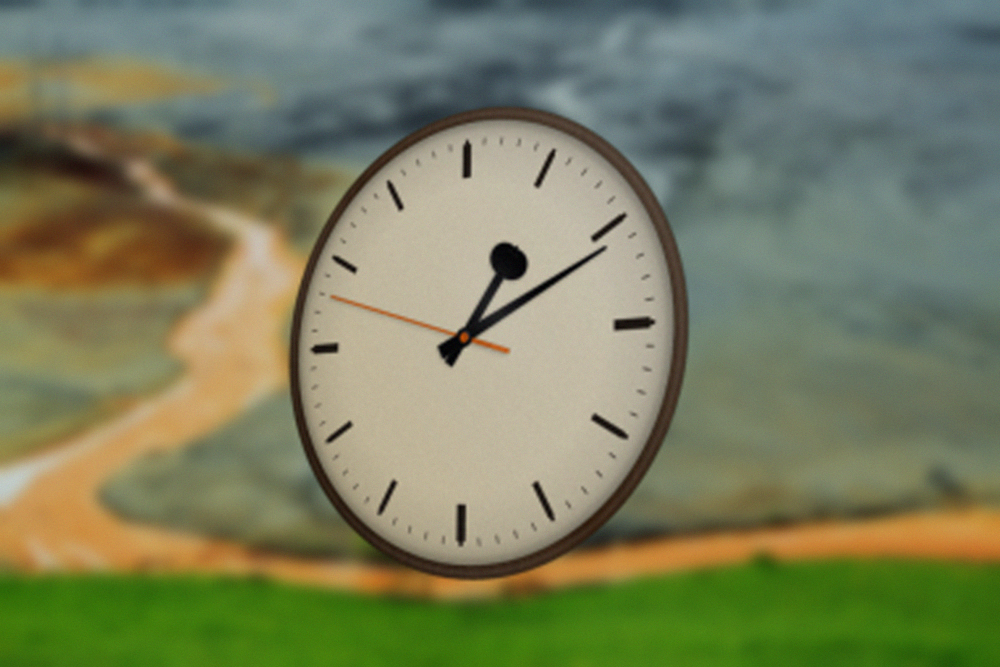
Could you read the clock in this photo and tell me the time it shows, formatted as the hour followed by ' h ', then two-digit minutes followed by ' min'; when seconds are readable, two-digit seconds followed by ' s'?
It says 1 h 10 min 48 s
